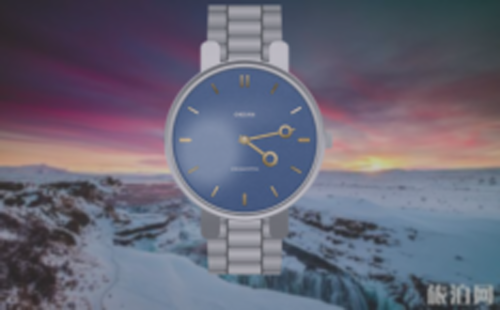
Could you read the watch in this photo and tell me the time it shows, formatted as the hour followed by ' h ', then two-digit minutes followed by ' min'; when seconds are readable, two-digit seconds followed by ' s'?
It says 4 h 13 min
